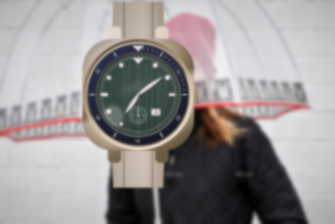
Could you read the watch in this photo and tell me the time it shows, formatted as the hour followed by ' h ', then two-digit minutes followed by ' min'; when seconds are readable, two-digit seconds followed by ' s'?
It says 7 h 09 min
